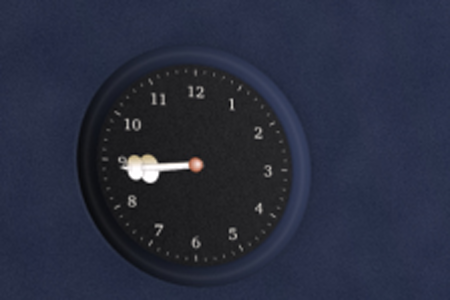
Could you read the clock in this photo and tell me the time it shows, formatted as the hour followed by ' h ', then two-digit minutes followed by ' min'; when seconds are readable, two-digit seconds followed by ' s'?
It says 8 h 44 min
